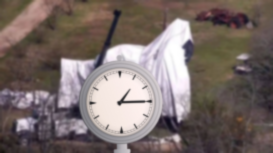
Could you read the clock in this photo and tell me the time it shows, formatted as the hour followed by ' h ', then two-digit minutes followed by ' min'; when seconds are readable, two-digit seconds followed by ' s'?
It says 1 h 15 min
